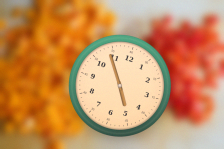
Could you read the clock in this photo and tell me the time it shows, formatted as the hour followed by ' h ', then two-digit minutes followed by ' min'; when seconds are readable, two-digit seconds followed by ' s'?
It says 4 h 54 min
